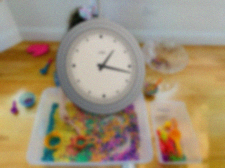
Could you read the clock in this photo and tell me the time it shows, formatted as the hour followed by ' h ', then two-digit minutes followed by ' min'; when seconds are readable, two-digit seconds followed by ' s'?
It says 1 h 17 min
